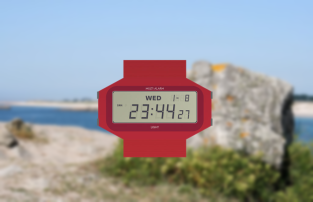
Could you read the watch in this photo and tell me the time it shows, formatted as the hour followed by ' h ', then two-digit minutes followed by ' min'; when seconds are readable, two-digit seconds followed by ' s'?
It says 23 h 44 min 27 s
